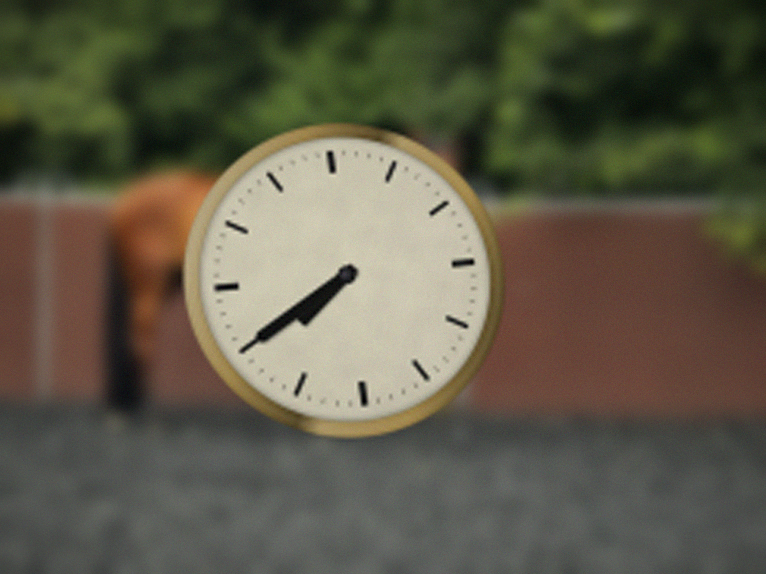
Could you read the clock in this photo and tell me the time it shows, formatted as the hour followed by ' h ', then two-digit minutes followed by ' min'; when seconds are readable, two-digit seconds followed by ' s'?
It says 7 h 40 min
